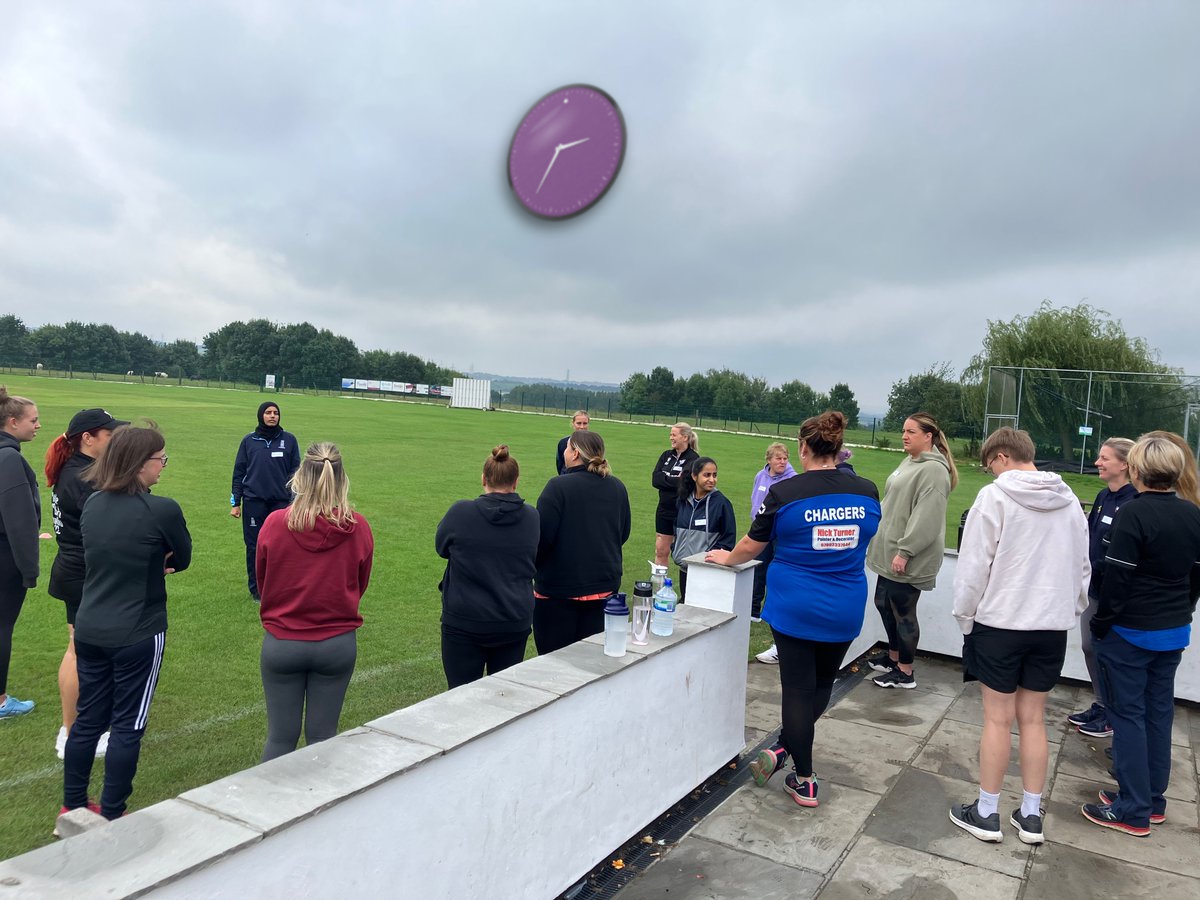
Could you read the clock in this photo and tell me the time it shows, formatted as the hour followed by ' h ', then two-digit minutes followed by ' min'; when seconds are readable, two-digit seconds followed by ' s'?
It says 2 h 34 min
